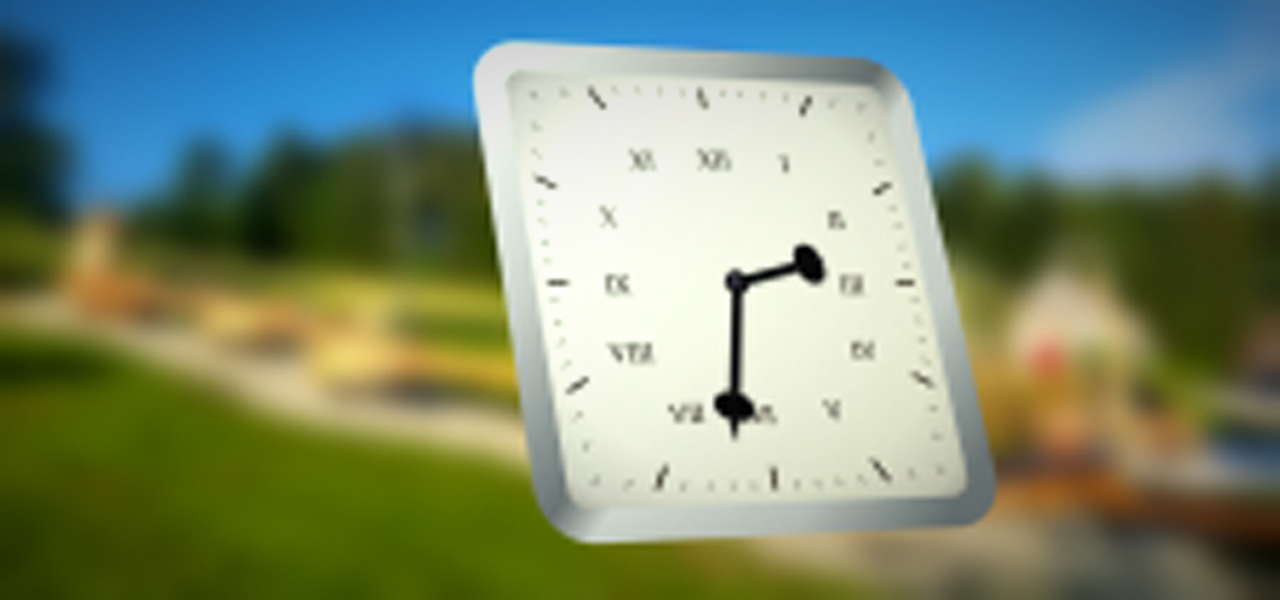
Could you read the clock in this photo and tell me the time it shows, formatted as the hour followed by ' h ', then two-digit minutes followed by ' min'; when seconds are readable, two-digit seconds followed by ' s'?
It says 2 h 32 min
